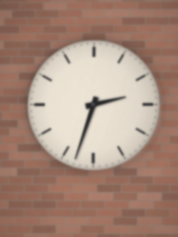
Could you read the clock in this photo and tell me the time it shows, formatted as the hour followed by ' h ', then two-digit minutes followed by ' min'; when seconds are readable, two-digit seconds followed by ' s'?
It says 2 h 33 min
